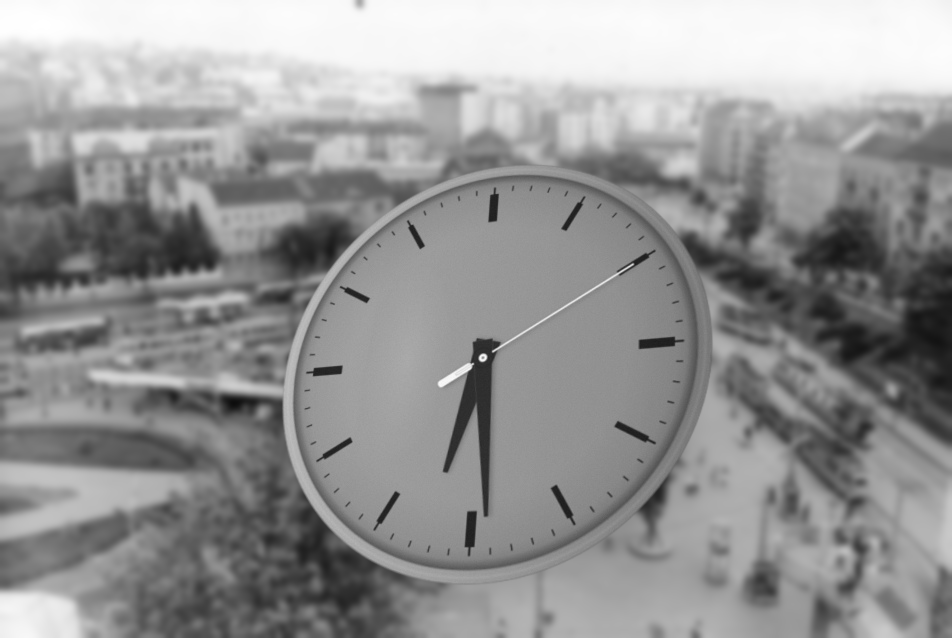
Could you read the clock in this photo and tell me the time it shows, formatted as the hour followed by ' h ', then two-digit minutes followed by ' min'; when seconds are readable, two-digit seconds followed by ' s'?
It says 6 h 29 min 10 s
